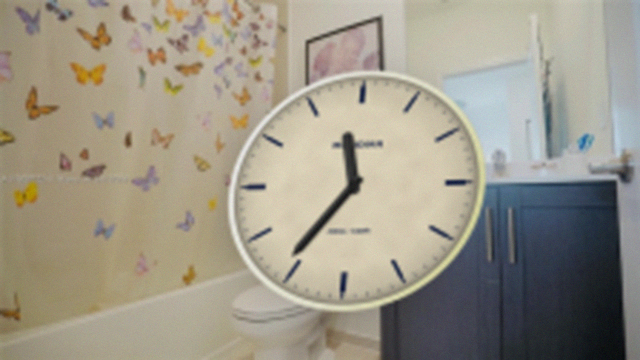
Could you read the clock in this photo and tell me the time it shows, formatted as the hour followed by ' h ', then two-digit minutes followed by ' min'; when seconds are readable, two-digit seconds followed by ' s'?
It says 11 h 36 min
